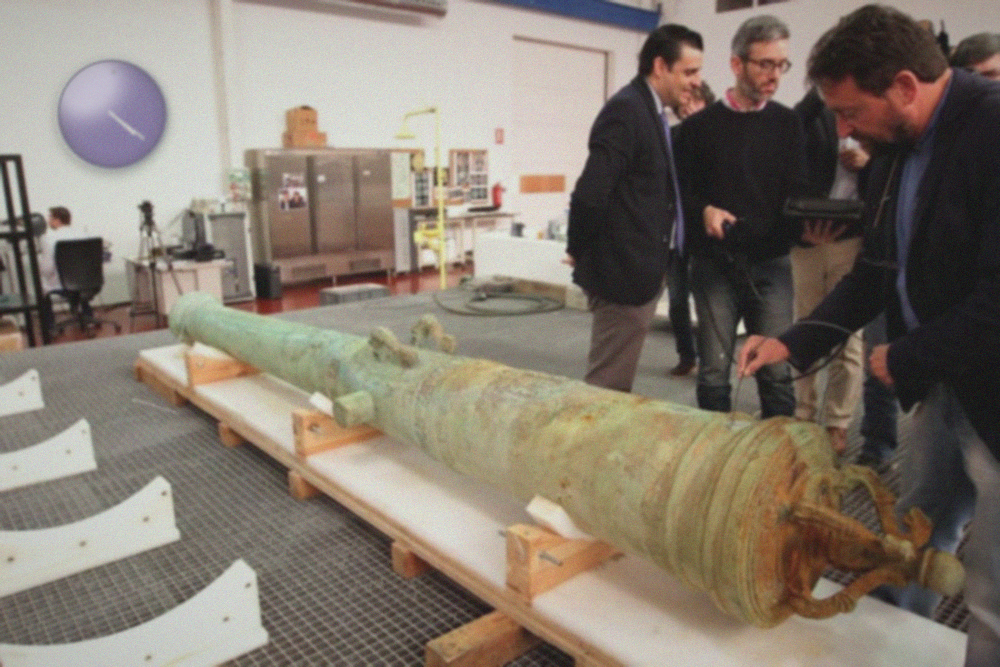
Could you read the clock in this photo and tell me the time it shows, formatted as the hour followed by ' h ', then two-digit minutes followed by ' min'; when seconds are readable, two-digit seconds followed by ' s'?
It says 4 h 21 min
